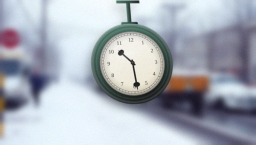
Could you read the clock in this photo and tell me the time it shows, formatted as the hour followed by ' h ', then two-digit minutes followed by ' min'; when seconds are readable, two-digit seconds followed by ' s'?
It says 10 h 29 min
